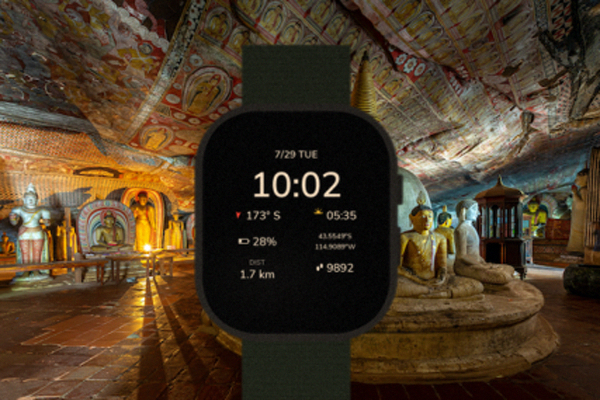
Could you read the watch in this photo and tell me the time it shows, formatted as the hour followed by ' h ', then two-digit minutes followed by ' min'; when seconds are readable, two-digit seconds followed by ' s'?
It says 10 h 02 min
